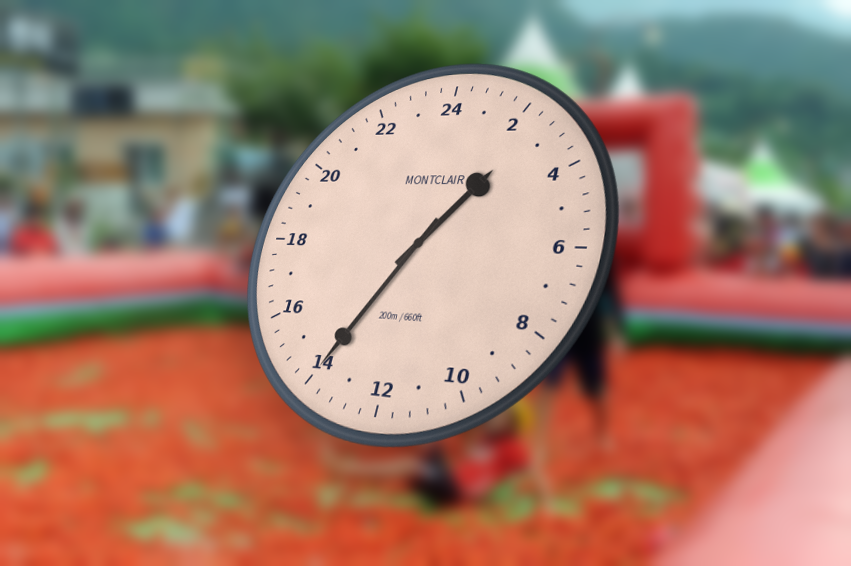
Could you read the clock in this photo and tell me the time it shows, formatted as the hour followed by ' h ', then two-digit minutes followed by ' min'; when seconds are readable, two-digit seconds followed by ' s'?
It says 2 h 35 min
